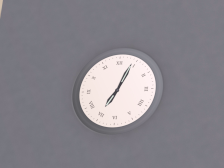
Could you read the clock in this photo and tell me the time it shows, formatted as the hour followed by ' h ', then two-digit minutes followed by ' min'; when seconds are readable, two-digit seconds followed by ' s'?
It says 7 h 04 min
